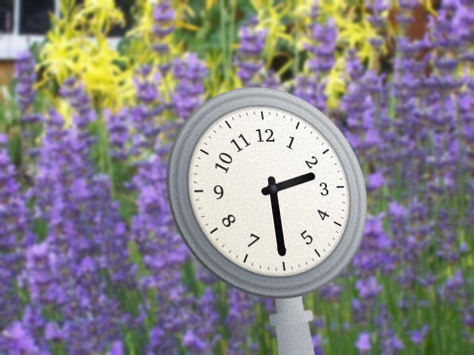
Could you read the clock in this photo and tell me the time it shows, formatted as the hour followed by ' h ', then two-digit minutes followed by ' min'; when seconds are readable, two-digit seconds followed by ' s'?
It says 2 h 30 min
